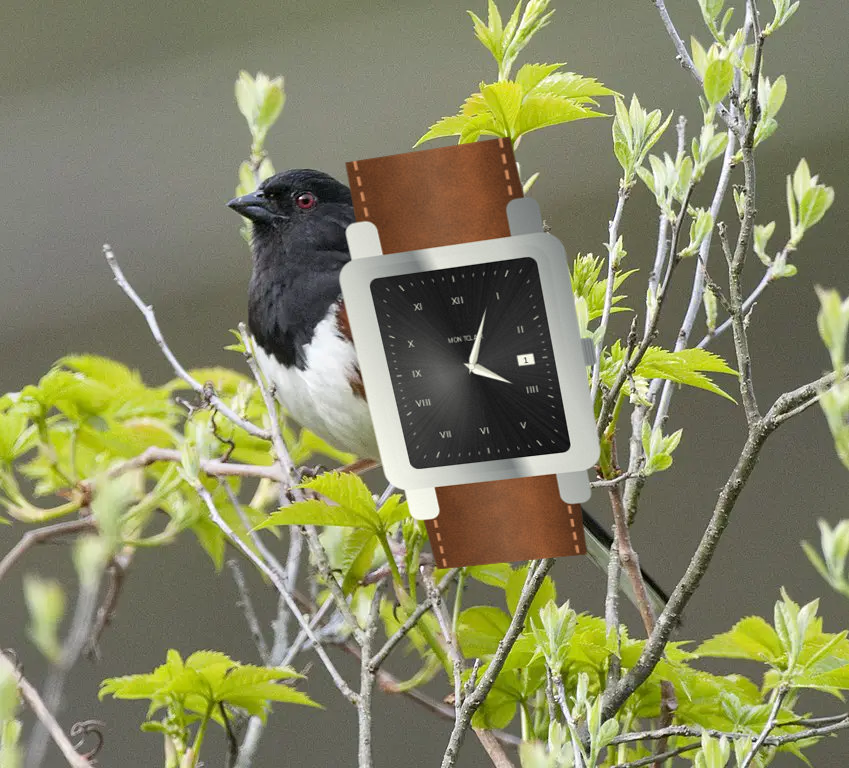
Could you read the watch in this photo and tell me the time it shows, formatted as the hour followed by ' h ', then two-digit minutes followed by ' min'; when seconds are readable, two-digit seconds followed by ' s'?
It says 4 h 04 min
